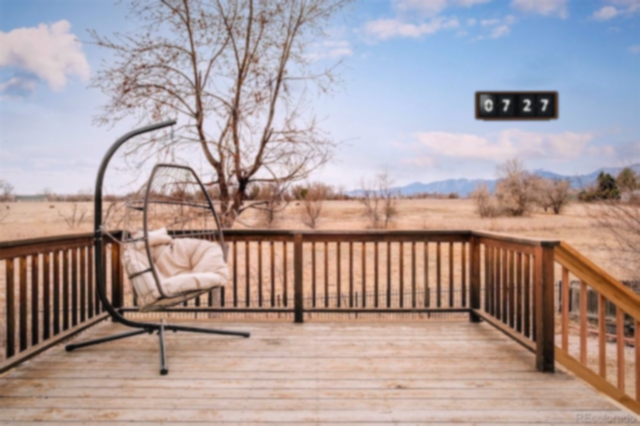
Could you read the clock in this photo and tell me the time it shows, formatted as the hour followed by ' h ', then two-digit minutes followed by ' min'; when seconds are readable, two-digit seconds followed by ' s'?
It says 7 h 27 min
